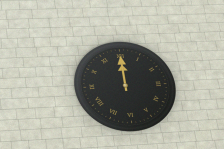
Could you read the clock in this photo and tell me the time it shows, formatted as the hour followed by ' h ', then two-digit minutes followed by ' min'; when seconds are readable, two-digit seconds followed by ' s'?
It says 12 h 00 min
